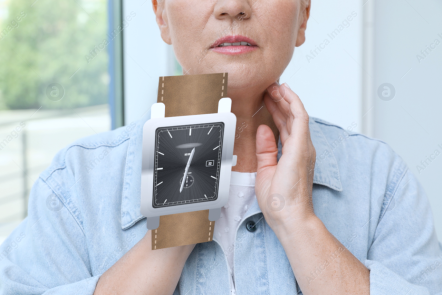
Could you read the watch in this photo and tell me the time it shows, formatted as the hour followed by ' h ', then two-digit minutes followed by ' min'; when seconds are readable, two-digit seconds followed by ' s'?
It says 12 h 32 min
